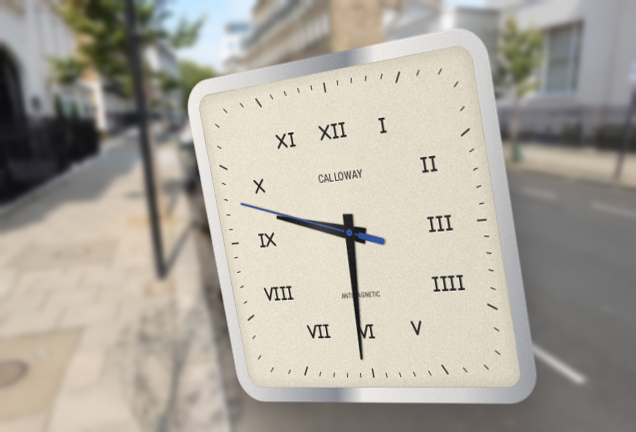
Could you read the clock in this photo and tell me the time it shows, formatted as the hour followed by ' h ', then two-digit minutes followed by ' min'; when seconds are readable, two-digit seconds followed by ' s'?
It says 9 h 30 min 48 s
